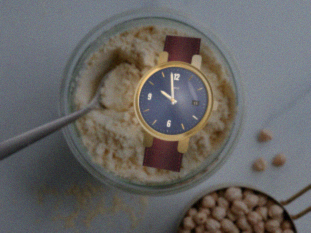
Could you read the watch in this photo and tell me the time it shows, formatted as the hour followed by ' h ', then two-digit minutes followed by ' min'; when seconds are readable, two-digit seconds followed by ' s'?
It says 9 h 58 min
